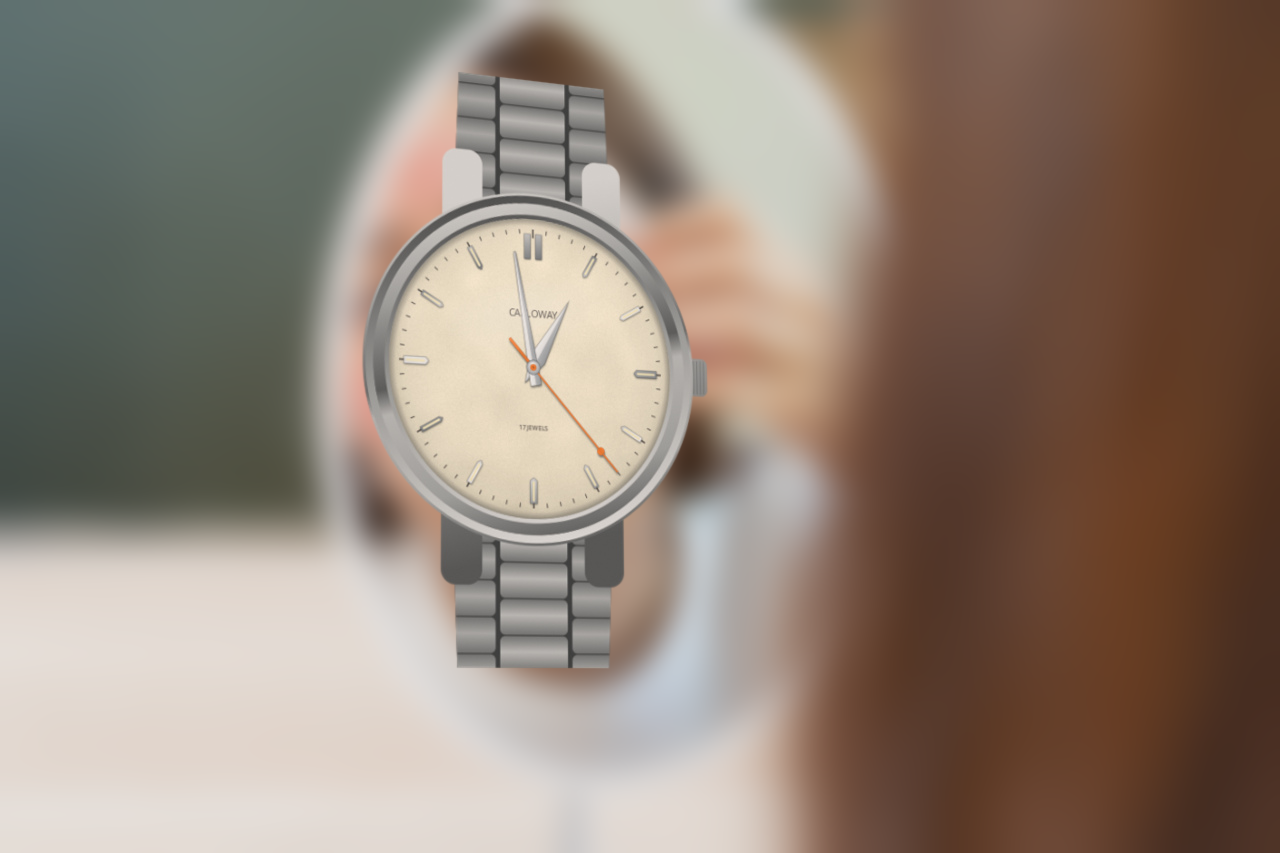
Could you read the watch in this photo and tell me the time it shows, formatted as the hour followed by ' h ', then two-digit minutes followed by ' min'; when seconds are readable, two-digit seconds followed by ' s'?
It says 12 h 58 min 23 s
